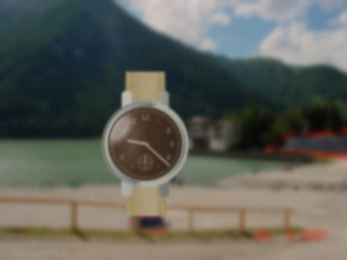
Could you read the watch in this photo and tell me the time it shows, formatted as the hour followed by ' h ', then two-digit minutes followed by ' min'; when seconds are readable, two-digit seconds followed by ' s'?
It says 9 h 22 min
